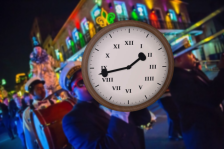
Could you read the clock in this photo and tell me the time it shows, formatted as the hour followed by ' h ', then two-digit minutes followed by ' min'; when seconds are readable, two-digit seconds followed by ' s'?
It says 1 h 43 min
